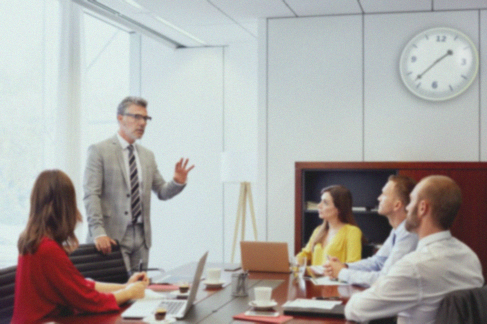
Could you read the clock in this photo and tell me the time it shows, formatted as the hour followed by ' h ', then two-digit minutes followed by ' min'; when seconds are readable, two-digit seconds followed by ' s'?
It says 1 h 37 min
